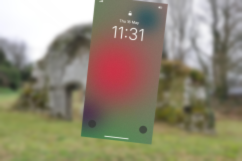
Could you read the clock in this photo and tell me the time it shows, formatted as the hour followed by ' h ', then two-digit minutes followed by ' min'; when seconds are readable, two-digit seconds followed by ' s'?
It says 11 h 31 min
